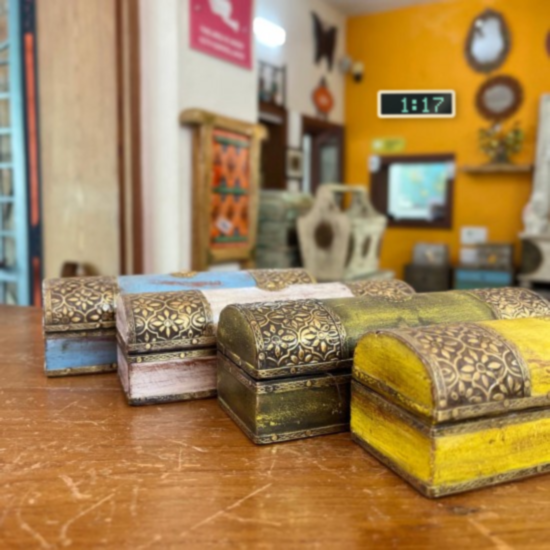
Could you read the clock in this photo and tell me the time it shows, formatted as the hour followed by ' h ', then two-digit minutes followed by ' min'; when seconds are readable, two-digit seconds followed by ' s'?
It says 1 h 17 min
